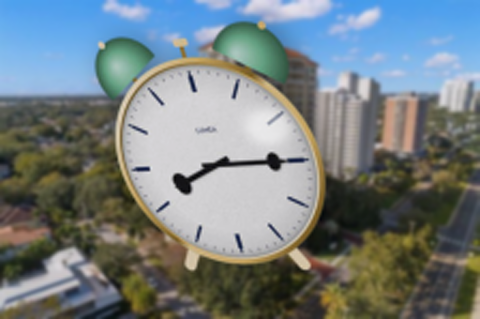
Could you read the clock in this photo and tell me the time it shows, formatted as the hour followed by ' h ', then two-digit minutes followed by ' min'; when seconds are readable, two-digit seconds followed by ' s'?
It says 8 h 15 min
